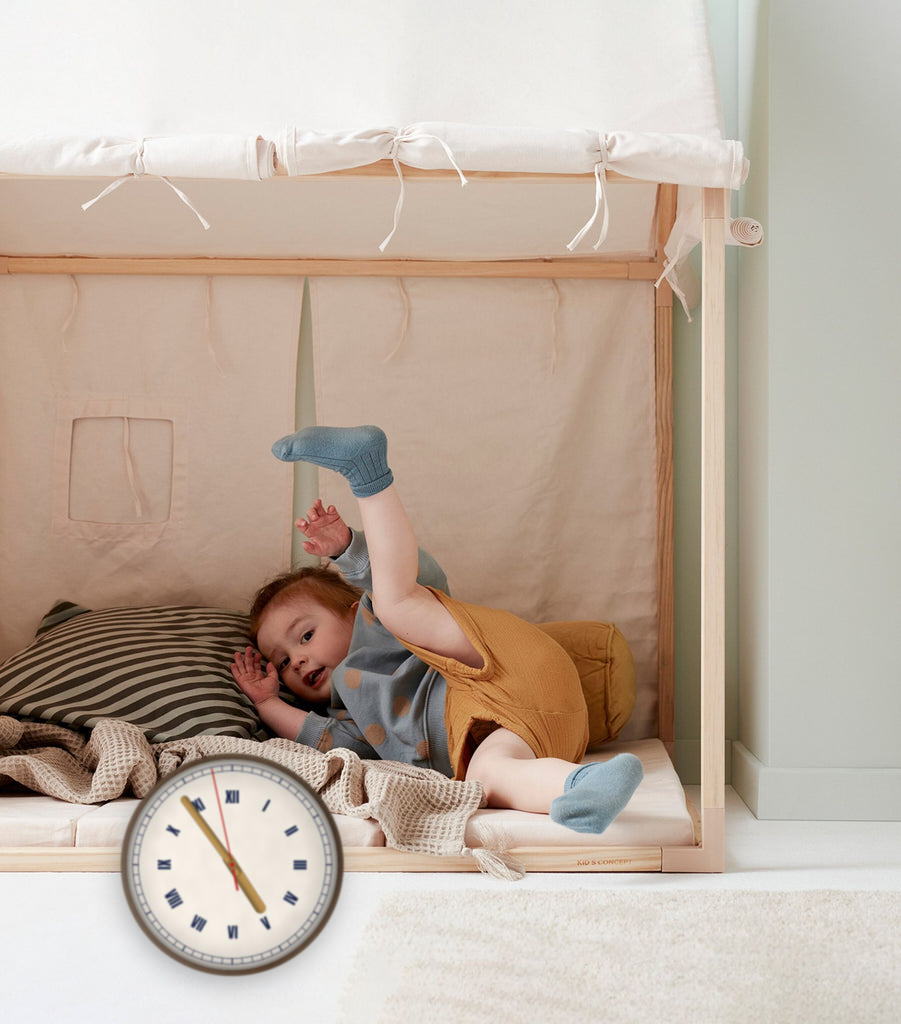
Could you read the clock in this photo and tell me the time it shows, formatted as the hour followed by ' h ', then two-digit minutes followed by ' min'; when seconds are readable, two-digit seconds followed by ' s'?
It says 4 h 53 min 58 s
